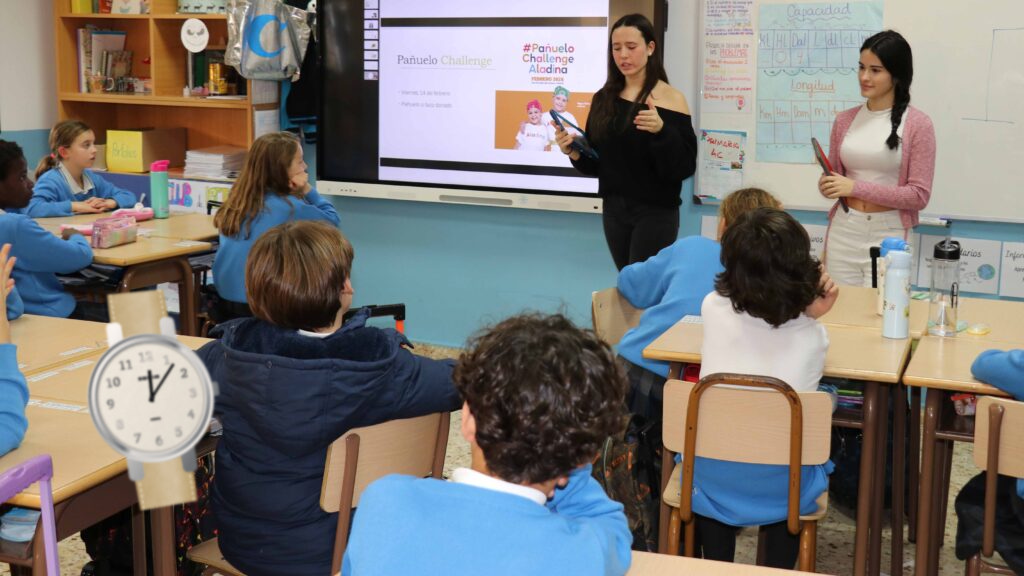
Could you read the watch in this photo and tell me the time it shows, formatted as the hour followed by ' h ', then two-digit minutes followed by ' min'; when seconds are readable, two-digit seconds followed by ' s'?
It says 12 h 07 min
